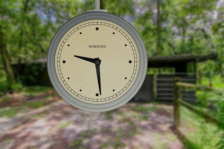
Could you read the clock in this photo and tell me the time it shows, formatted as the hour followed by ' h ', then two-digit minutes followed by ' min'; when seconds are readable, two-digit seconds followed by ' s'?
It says 9 h 29 min
